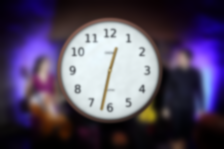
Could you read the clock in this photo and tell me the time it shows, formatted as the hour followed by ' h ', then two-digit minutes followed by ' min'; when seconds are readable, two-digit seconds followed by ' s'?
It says 12 h 32 min
